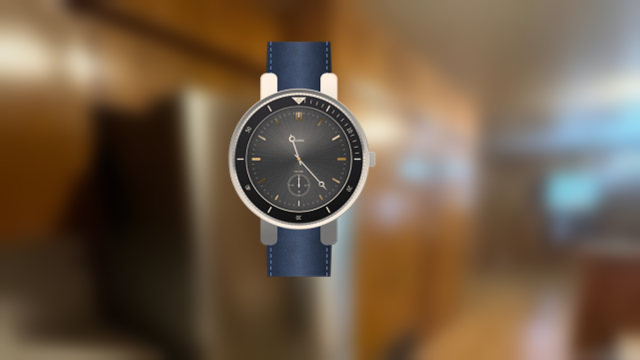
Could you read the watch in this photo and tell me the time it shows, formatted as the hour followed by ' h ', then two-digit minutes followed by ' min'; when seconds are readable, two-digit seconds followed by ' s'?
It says 11 h 23 min
